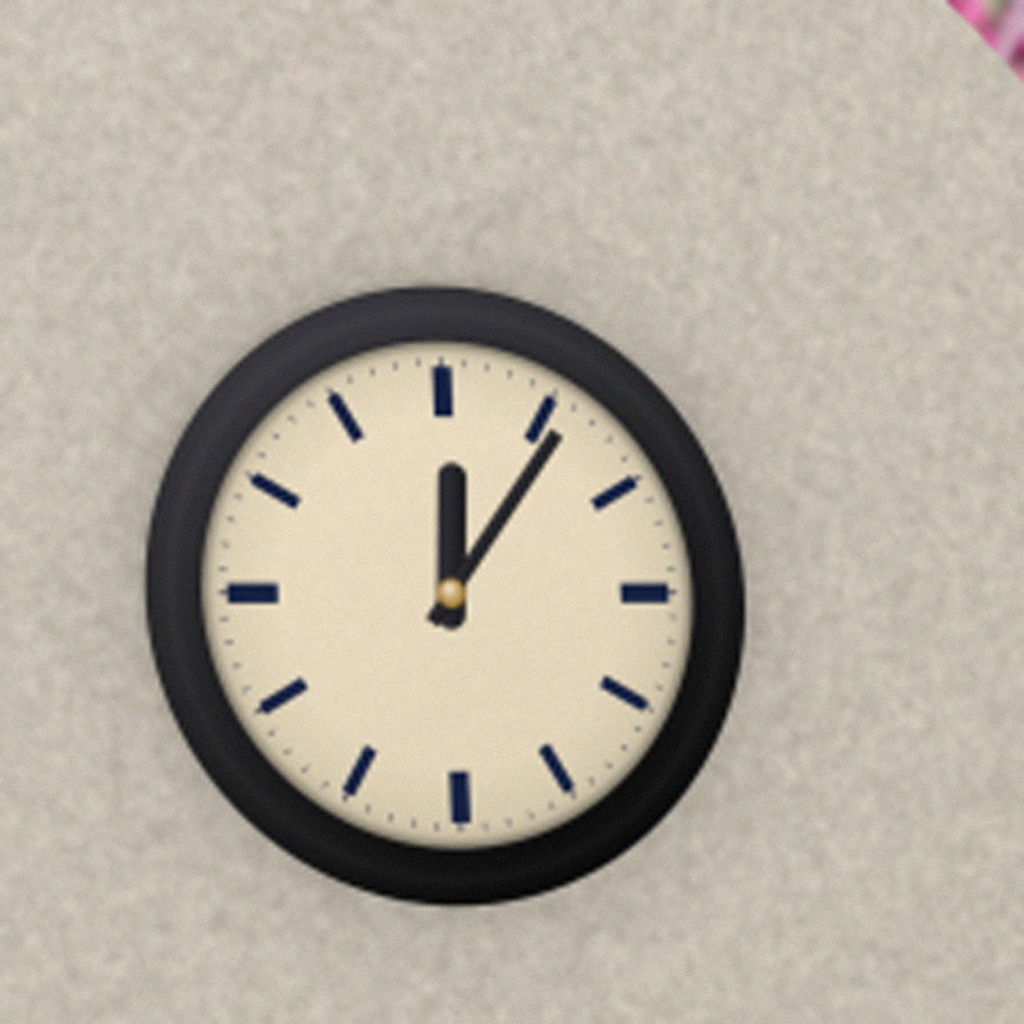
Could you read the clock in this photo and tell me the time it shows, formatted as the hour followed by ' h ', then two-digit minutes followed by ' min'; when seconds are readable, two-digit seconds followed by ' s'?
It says 12 h 06 min
